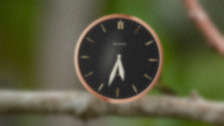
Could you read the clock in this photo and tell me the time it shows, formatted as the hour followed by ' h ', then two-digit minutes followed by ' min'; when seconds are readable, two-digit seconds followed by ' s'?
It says 5 h 33 min
